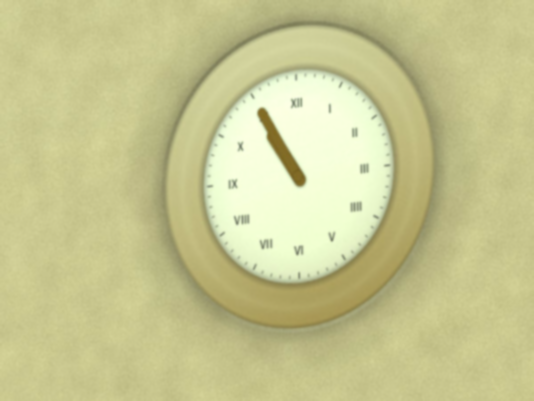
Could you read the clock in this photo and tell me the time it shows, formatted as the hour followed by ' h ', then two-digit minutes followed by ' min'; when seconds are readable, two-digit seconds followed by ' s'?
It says 10 h 55 min
